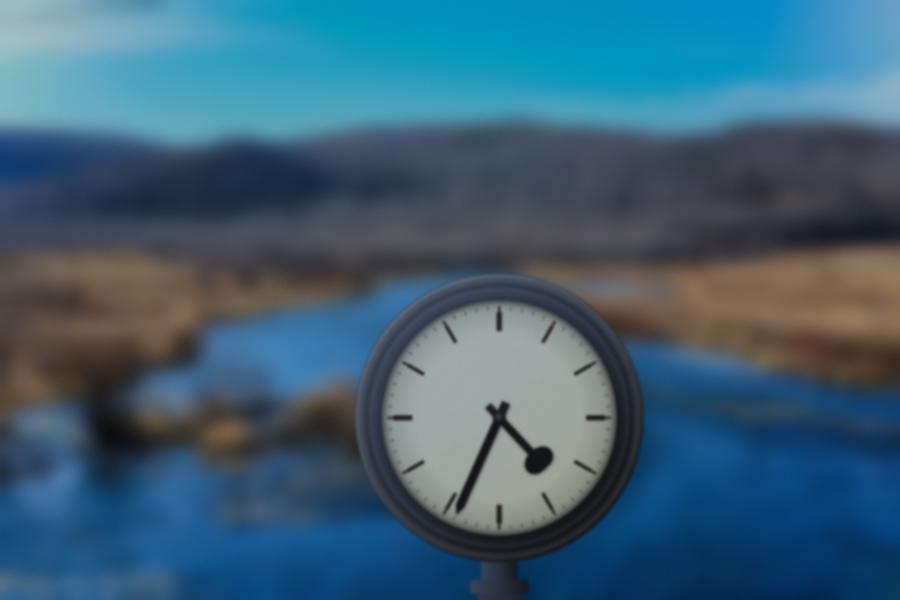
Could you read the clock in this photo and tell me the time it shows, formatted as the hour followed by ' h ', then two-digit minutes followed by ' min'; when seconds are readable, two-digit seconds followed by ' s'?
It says 4 h 34 min
